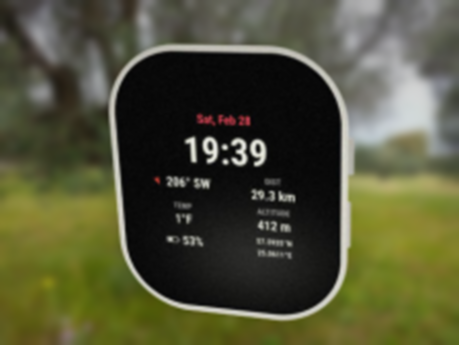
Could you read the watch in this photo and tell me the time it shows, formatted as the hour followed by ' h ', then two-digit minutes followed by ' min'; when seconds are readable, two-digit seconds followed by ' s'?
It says 19 h 39 min
